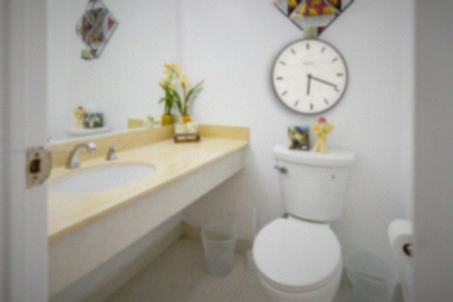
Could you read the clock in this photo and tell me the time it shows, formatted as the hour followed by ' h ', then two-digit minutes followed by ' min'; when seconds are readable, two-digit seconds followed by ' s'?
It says 6 h 19 min
